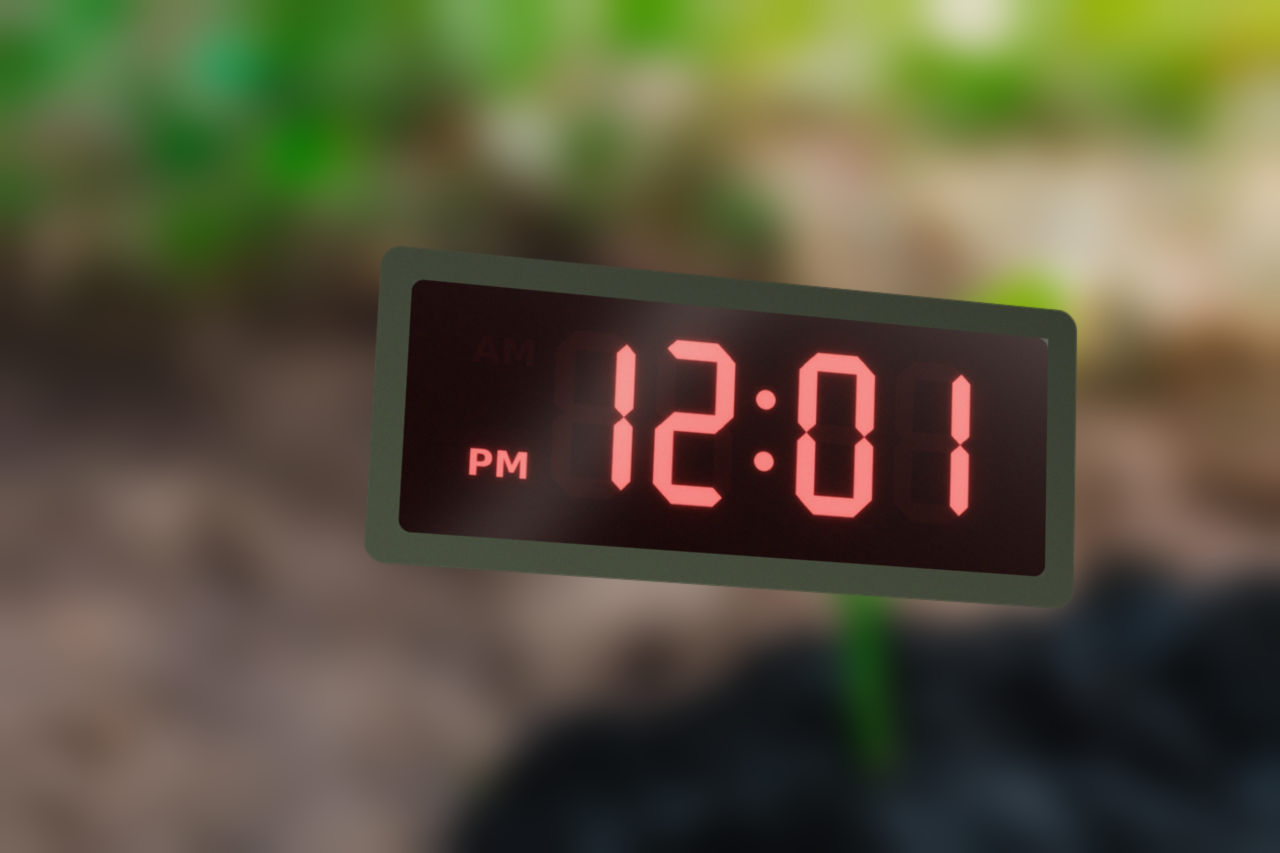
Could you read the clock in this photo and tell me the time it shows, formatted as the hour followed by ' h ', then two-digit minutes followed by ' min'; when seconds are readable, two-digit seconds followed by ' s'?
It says 12 h 01 min
